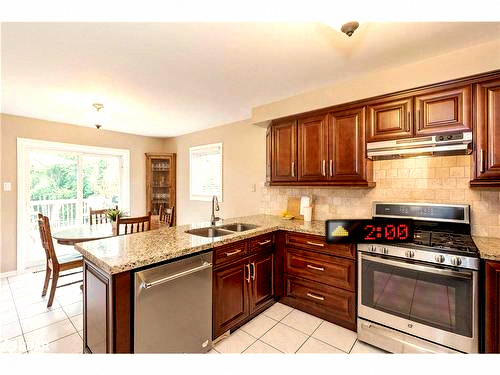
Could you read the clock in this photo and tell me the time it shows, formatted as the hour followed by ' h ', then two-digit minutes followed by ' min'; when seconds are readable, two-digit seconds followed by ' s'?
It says 2 h 00 min
